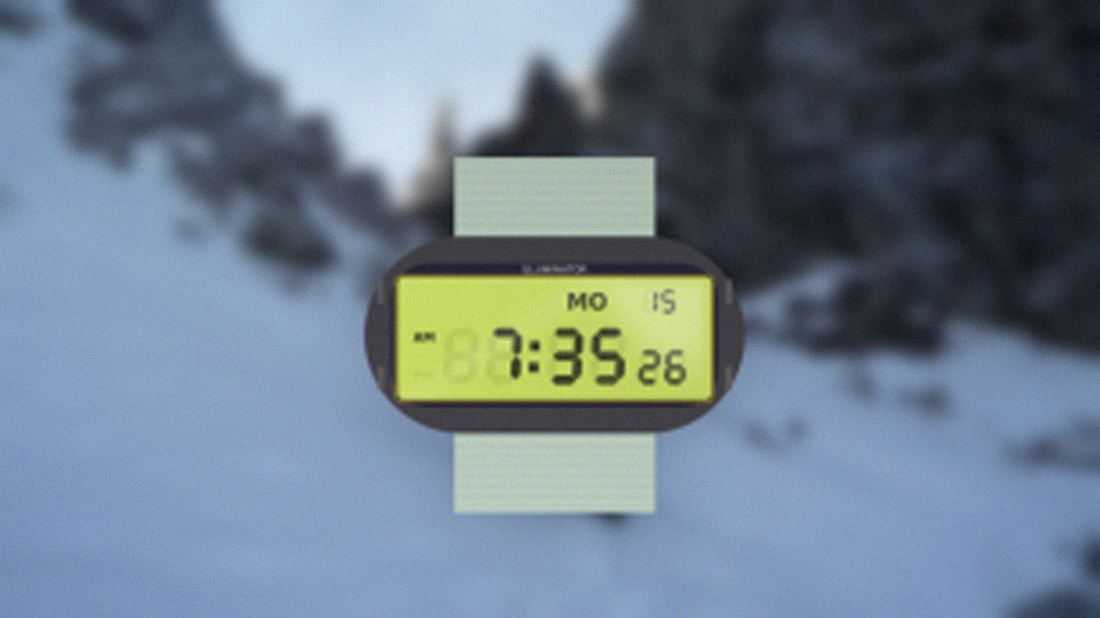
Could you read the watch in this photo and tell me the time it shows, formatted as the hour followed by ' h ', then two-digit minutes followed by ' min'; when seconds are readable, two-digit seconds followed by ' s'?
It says 7 h 35 min 26 s
